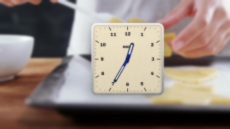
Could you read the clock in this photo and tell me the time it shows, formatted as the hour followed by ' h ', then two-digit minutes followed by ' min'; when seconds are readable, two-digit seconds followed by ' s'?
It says 12 h 35 min
